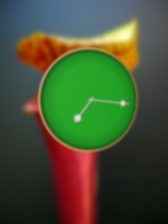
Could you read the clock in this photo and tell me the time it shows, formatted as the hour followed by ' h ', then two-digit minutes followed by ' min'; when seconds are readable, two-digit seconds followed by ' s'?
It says 7 h 16 min
